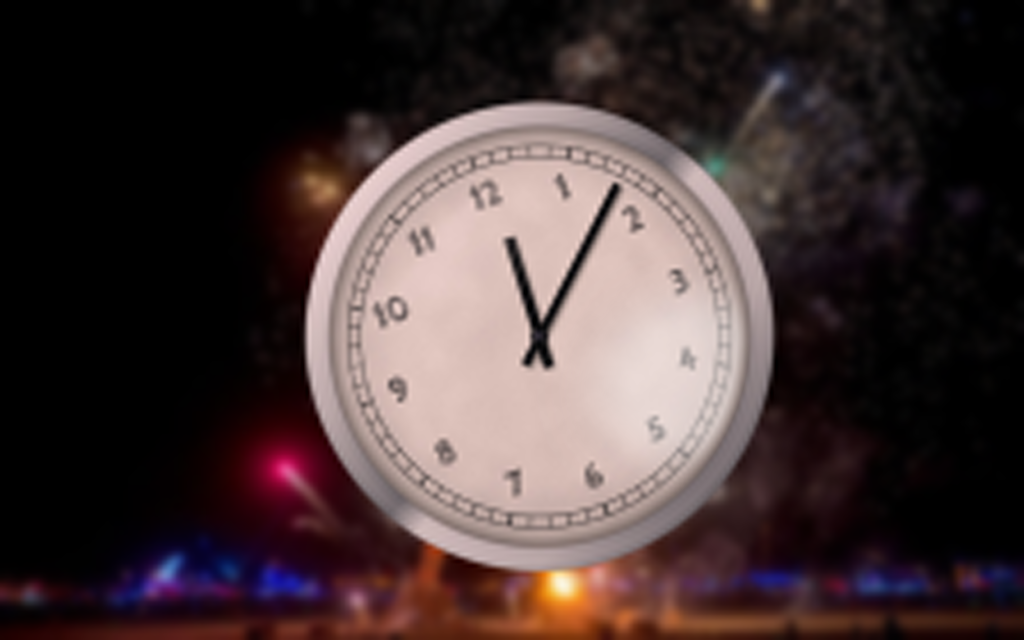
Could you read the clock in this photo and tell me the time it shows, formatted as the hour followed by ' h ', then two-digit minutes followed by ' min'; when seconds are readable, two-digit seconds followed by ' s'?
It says 12 h 08 min
